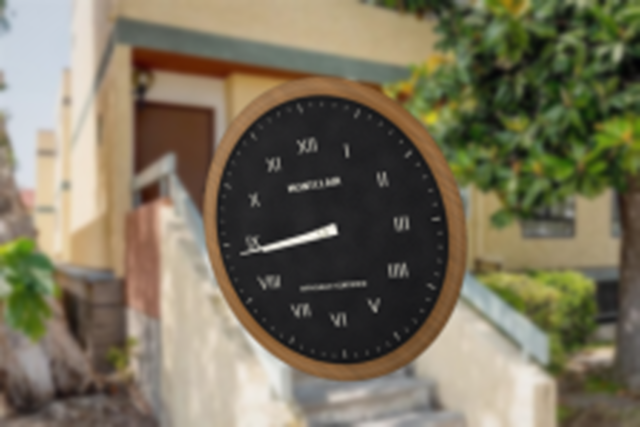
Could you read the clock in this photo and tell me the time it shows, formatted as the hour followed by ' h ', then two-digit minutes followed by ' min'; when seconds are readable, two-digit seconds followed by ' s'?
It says 8 h 44 min
